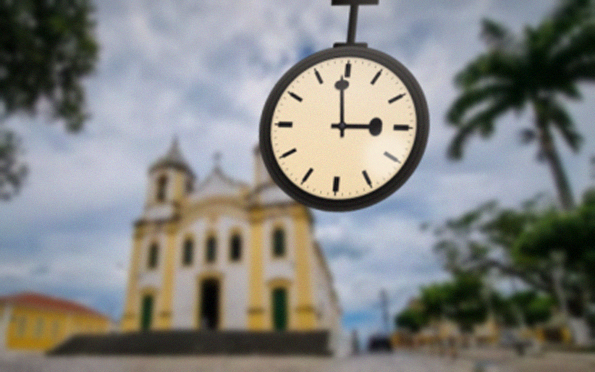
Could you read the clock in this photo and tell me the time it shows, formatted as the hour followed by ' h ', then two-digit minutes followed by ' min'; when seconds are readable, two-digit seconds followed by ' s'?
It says 2 h 59 min
